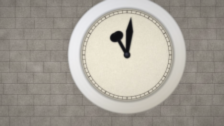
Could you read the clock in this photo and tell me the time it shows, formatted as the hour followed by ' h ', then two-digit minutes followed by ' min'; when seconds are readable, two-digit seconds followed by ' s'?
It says 11 h 01 min
